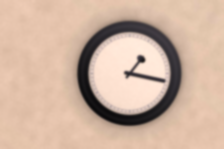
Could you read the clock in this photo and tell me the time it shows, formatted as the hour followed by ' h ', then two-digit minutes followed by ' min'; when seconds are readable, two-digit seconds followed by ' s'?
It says 1 h 17 min
